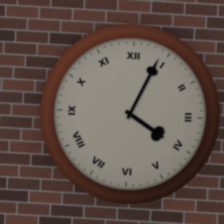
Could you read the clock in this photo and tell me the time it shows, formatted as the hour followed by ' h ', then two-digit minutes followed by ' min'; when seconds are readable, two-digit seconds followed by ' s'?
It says 4 h 04 min
